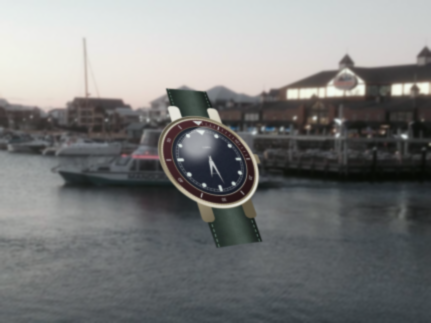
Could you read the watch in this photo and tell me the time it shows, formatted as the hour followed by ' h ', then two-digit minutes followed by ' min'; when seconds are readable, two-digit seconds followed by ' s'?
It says 6 h 28 min
